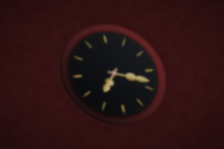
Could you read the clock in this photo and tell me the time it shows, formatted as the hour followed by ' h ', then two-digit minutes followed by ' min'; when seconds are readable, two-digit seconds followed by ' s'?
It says 7 h 18 min
